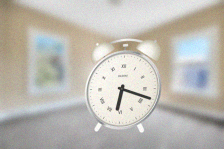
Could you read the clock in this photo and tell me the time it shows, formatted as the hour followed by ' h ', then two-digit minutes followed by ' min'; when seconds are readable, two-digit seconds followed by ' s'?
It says 6 h 18 min
